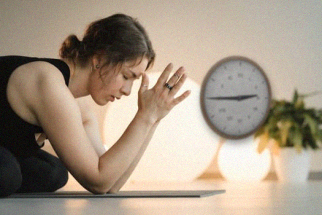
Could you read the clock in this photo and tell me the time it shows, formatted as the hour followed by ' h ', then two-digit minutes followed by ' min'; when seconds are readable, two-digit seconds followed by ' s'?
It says 2 h 45 min
